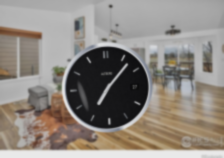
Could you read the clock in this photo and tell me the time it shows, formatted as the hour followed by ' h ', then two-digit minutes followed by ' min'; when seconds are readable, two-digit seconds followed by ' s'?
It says 7 h 07 min
